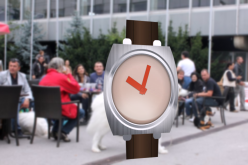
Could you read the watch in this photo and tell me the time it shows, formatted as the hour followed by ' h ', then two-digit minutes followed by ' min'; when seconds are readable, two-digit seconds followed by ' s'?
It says 10 h 03 min
